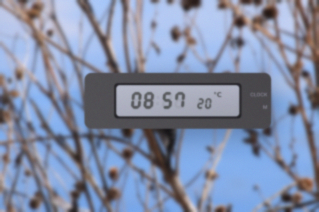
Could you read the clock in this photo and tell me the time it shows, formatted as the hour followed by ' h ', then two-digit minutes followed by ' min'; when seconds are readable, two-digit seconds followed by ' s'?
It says 8 h 57 min
